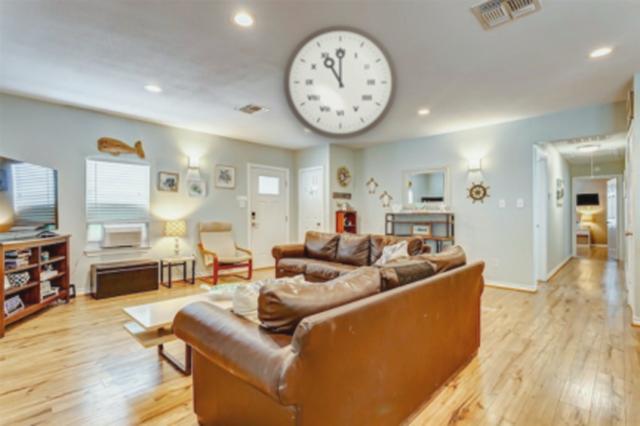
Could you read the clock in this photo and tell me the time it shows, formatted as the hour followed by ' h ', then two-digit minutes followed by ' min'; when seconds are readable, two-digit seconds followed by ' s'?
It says 11 h 00 min
